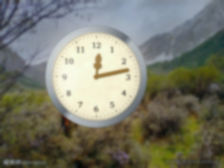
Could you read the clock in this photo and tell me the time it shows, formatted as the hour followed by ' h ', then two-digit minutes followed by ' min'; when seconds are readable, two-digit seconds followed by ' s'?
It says 12 h 13 min
